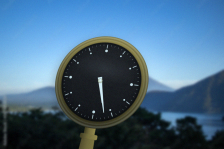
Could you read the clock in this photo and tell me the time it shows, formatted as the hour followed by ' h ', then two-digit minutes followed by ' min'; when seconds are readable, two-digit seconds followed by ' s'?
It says 5 h 27 min
